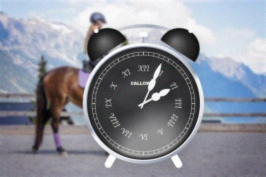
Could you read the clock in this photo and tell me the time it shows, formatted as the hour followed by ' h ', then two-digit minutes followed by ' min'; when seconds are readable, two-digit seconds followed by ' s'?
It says 2 h 04 min
